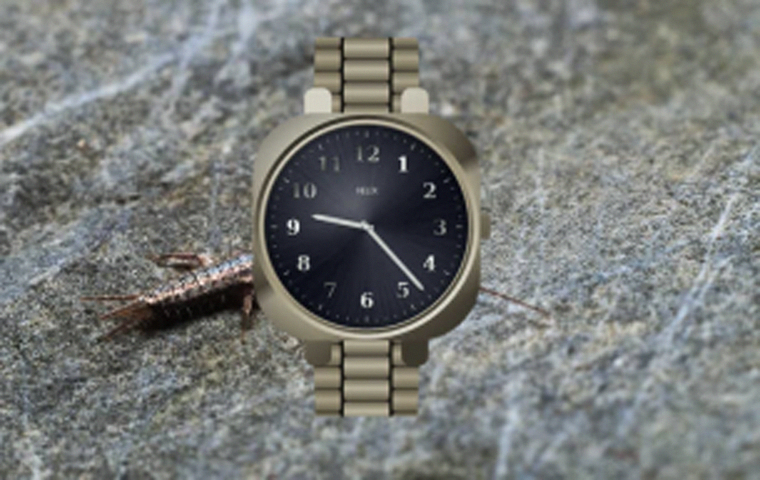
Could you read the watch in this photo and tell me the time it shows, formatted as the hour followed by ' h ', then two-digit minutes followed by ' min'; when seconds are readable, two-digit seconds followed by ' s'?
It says 9 h 23 min
